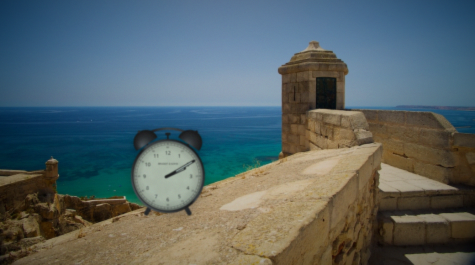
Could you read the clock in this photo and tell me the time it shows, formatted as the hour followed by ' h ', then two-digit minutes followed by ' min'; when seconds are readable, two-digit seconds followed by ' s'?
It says 2 h 10 min
